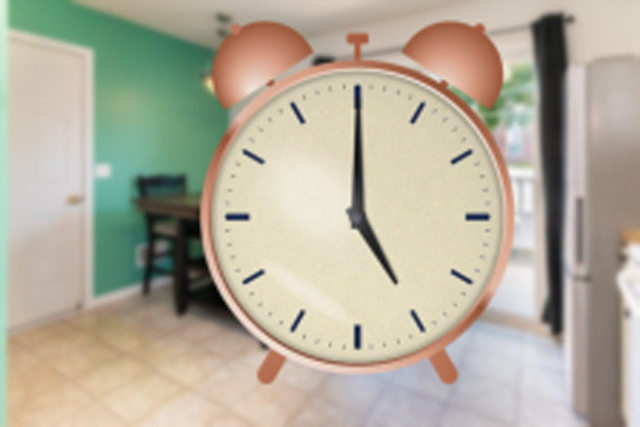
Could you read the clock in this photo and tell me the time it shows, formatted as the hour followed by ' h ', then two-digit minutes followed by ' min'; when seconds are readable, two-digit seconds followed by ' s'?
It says 5 h 00 min
